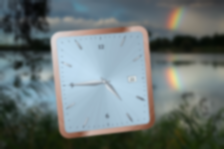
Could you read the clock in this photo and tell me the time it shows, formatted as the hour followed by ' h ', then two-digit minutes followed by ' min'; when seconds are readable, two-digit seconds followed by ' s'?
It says 4 h 45 min
